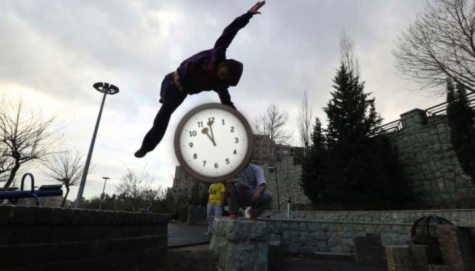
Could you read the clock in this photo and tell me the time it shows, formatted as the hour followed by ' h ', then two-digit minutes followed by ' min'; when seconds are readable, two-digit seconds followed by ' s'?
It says 10 h 59 min
